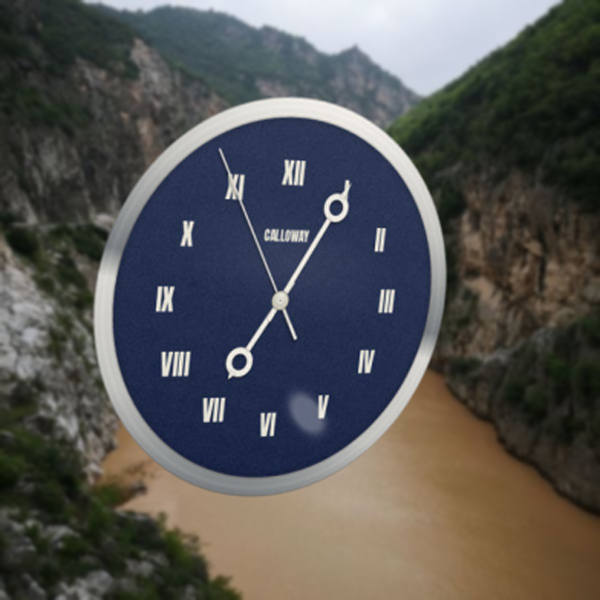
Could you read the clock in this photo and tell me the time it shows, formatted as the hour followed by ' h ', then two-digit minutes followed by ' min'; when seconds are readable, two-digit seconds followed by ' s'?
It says 7 h 04 min 55 s
